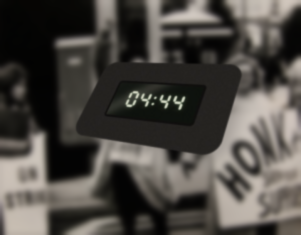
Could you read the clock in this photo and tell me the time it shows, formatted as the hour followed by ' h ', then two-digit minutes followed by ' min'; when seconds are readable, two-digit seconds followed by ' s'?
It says 4 h 44 min
